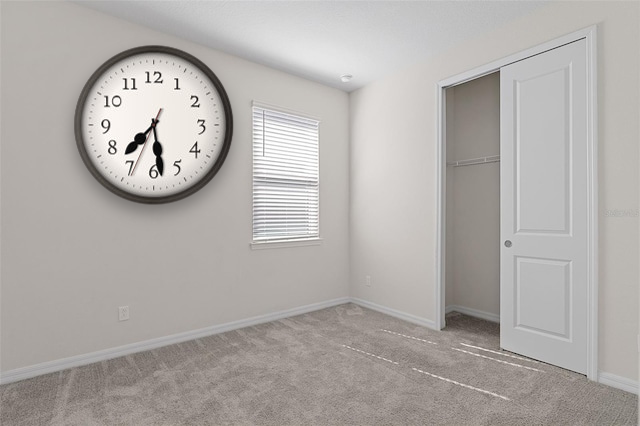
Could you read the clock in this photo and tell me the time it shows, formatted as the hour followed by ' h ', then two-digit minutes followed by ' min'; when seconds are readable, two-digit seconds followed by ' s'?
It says 7 h 28 min 34 s
